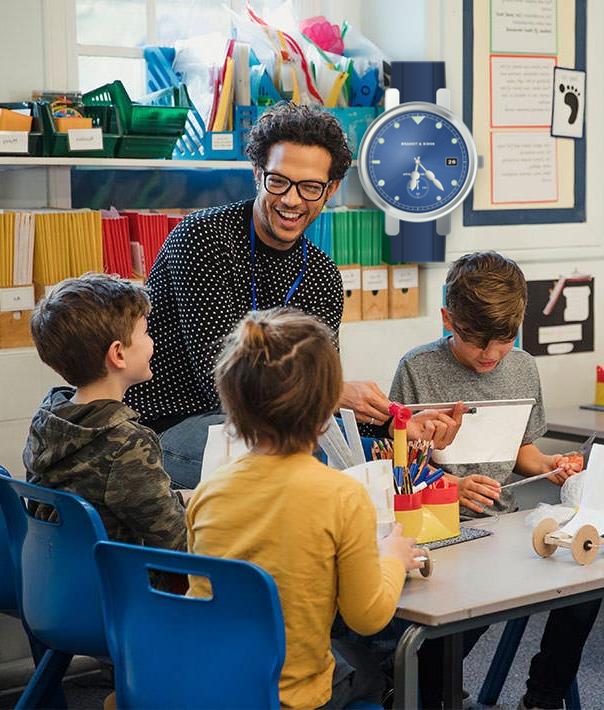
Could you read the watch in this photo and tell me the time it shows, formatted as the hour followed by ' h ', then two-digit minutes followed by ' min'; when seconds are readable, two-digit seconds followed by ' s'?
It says 6 h 23 min
